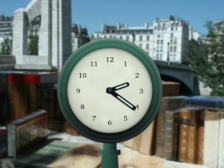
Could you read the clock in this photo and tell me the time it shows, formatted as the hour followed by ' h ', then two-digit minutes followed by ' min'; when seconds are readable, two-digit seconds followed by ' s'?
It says 2 h 21 min
